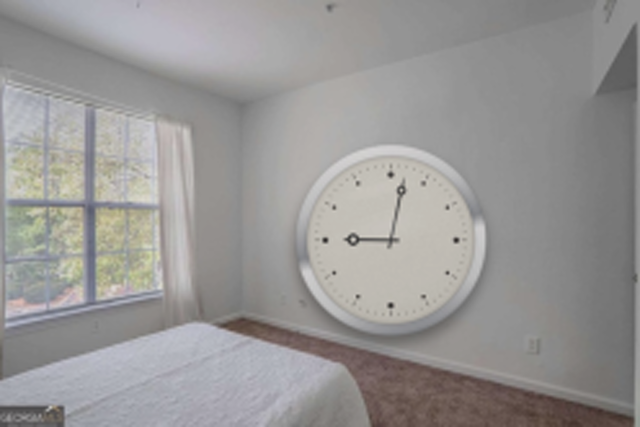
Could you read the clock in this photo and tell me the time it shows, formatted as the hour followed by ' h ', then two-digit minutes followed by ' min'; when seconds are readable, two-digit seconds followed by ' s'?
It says 9 h 02 min
